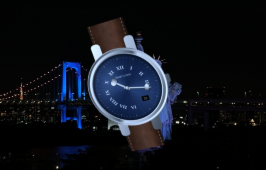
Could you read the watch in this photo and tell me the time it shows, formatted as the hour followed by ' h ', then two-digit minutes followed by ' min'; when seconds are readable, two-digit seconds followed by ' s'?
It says 10 h 17 min
